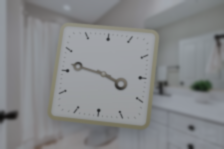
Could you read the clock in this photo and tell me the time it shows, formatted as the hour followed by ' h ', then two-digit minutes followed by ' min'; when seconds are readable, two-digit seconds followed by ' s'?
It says 3 h 47 min
